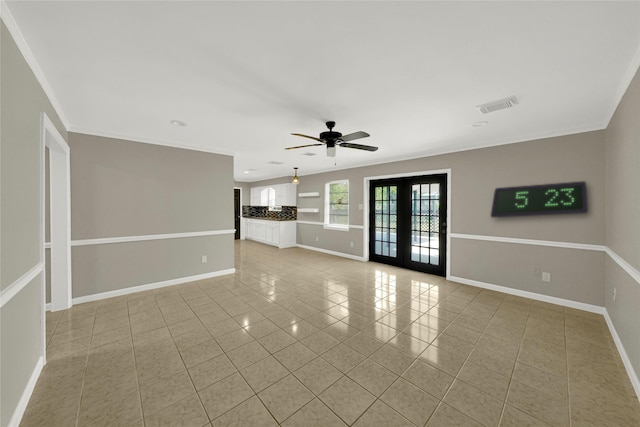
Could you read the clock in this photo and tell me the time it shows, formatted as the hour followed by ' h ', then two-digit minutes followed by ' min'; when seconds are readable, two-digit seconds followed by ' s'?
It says 5 h 23 min
